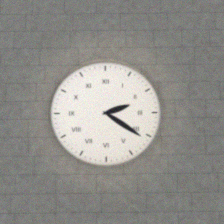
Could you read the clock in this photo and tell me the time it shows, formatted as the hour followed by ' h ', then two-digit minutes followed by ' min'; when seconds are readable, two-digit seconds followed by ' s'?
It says 2 h 21 min
